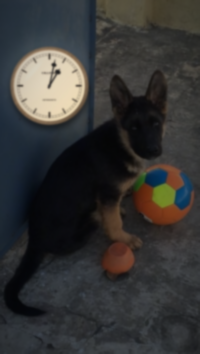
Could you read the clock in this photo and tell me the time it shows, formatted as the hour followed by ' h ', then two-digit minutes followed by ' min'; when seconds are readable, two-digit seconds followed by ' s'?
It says 1 h 02 min
